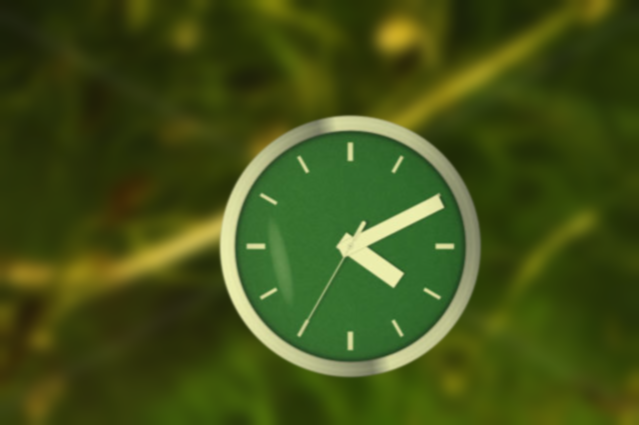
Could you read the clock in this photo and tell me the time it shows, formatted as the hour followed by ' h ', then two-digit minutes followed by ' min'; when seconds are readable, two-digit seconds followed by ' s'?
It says 4 h 10 min 35 s
